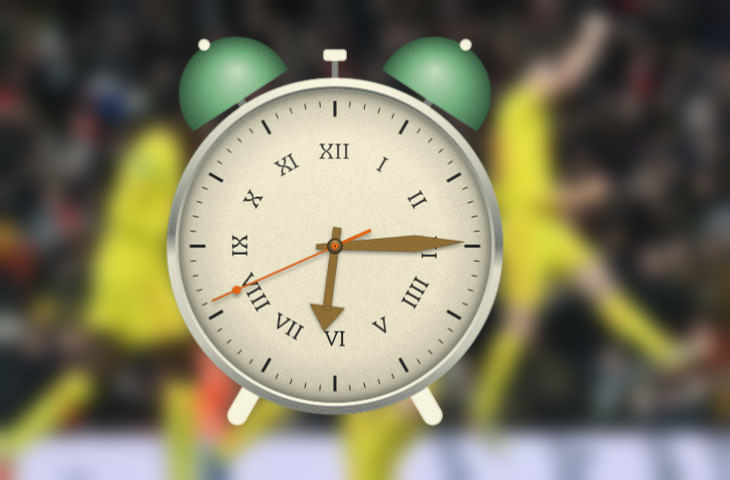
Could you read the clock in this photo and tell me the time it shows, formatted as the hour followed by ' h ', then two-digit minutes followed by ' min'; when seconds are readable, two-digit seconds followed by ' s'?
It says 6 h 14 min 41 s
